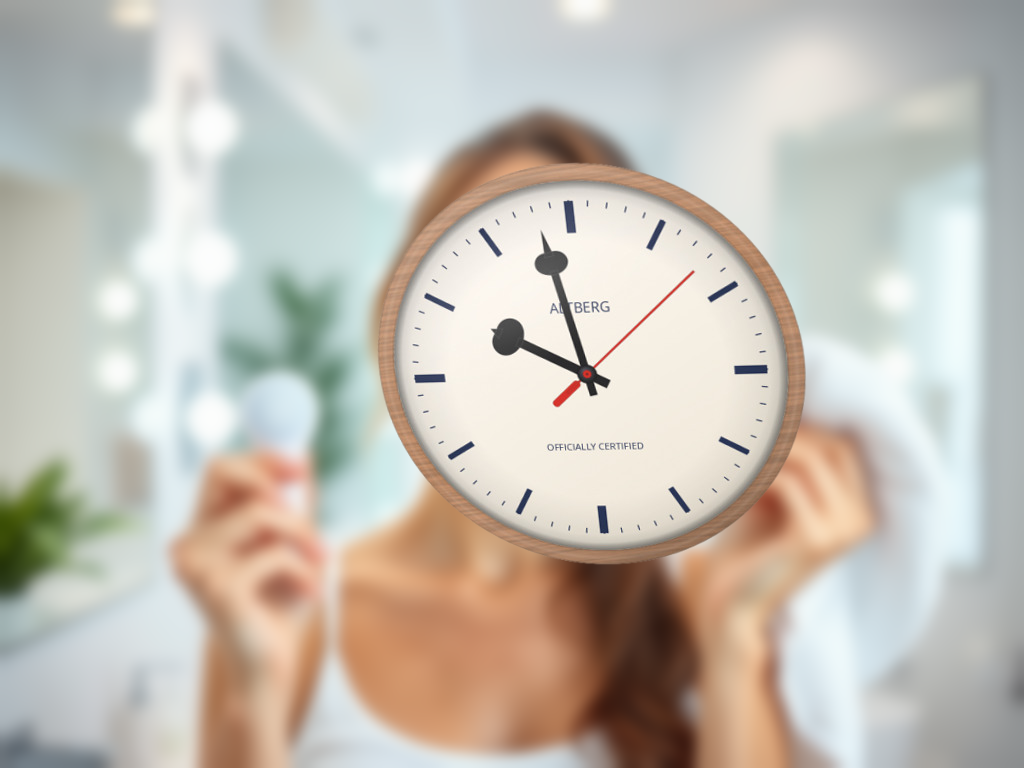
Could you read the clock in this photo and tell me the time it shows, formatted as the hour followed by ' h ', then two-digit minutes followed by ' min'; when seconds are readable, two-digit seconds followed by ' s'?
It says 9 h 58 min 08 s
